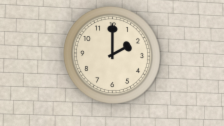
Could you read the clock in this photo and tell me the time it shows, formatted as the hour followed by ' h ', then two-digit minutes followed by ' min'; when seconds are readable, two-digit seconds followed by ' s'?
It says 2 h 00 min
